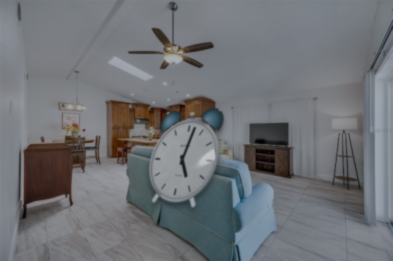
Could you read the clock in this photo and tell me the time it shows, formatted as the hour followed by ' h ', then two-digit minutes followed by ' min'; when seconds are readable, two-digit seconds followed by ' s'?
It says 5 h 02 min
